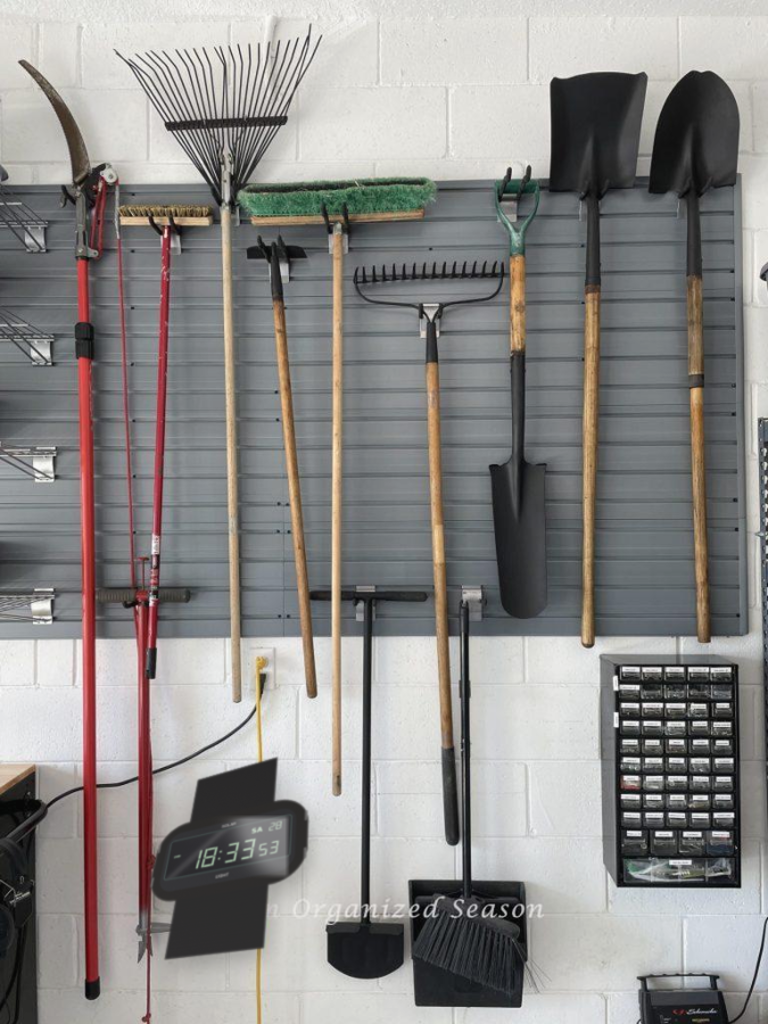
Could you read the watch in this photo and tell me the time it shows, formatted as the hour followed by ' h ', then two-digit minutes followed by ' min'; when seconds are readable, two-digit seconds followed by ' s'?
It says 18 h 33 min 53 s
